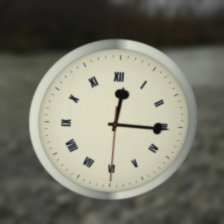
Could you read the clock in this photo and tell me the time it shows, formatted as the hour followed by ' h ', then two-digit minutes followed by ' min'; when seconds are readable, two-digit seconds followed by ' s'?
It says 12 h 15 min 30 s
